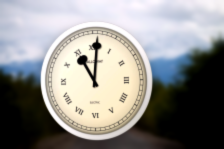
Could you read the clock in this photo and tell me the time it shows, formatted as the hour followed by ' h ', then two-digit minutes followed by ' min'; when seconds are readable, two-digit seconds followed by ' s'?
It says 11 h 01 min
